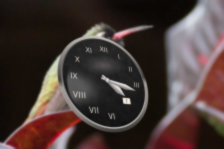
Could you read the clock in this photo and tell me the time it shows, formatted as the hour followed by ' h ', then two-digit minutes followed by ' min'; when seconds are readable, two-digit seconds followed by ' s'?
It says 4 h 17 min
